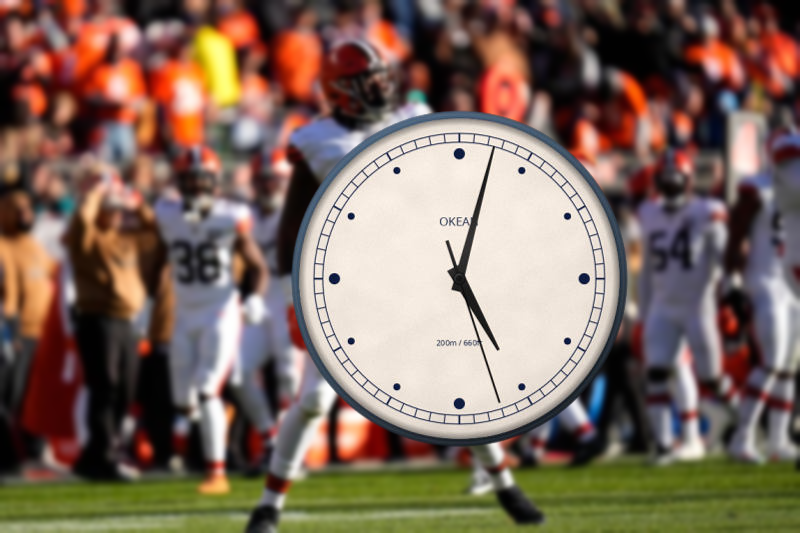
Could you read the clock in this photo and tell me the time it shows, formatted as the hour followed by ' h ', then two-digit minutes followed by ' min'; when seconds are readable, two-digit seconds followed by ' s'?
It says 5 h 02 min 27 s
